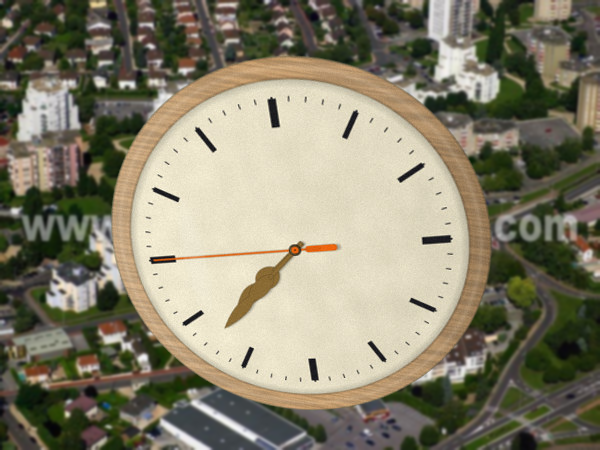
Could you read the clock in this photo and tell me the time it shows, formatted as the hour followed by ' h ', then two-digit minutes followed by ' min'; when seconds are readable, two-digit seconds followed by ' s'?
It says 7 h 37 min 45 s
